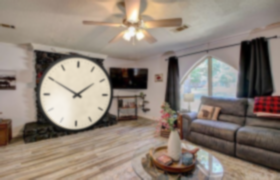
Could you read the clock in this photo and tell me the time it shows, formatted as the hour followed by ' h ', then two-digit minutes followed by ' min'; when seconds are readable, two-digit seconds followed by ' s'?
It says 1 h 50 min
